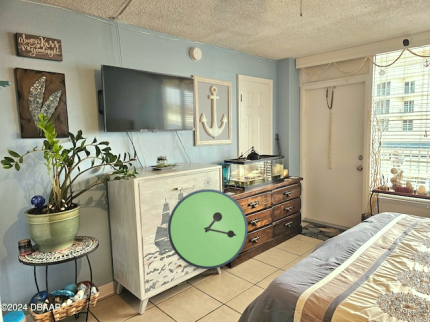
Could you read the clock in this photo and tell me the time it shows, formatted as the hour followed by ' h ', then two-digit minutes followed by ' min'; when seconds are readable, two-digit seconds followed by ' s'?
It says 1 h 17 min
